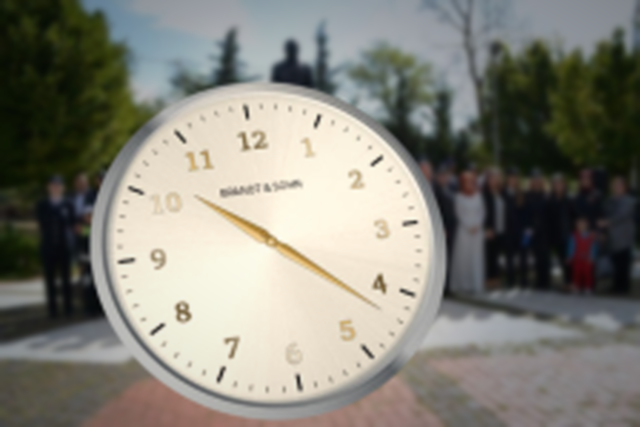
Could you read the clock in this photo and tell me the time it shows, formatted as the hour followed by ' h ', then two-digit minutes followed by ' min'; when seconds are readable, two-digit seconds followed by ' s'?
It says 10 h 22 min
